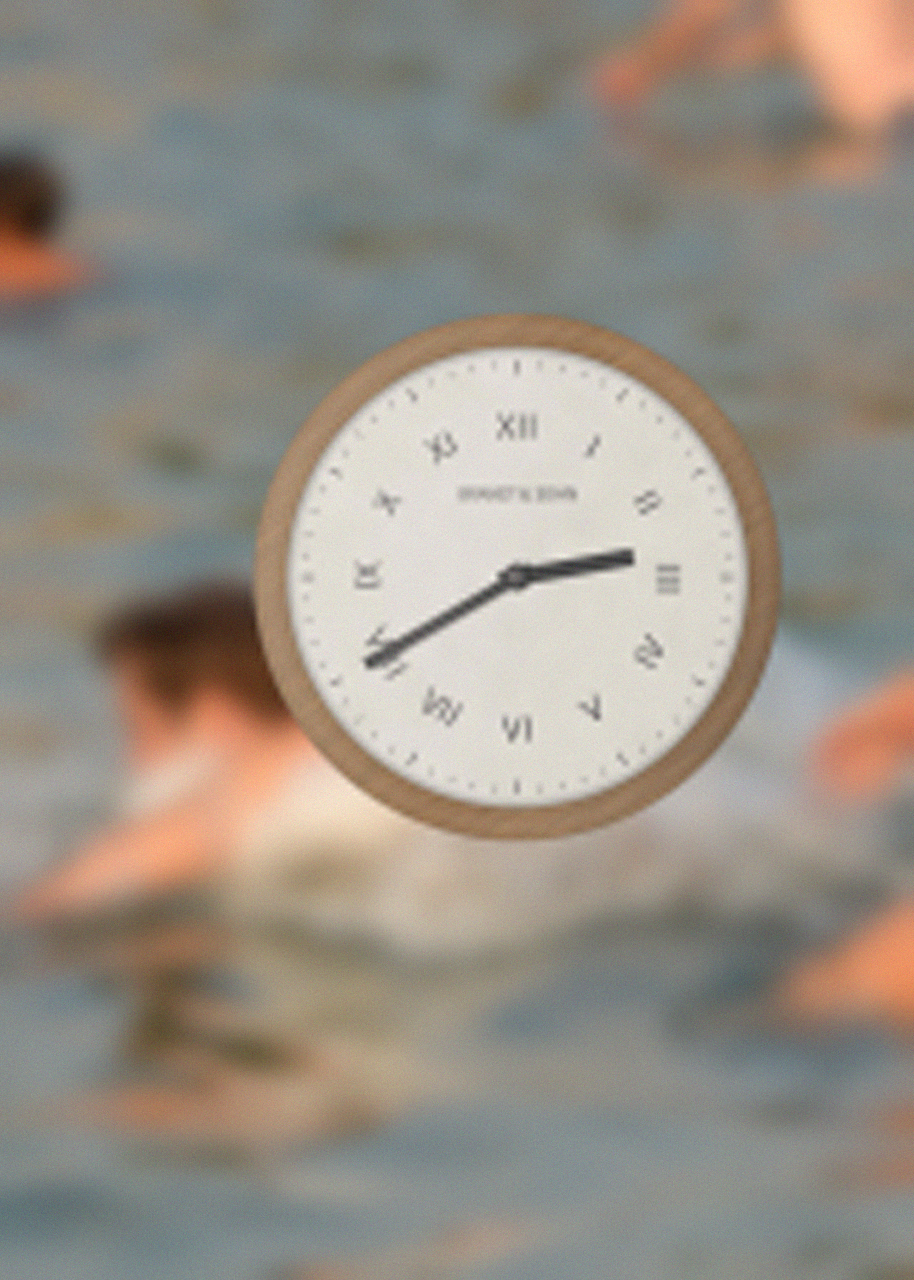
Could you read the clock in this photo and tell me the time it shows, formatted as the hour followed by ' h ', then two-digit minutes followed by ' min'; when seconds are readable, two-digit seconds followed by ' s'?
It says 2 h 40 min
